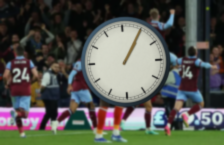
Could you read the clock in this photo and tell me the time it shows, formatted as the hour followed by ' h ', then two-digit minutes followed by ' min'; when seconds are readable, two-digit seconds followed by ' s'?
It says 1 h 05 min
